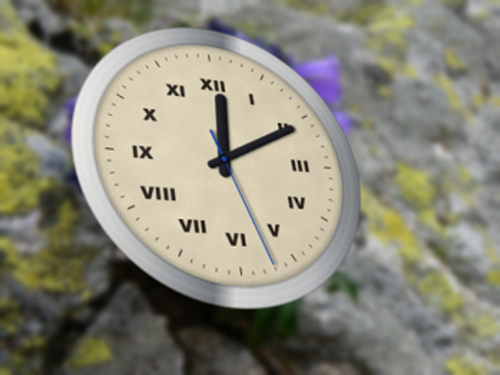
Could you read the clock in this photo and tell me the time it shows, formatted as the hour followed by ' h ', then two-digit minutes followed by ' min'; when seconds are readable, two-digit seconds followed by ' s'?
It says 12 h 10 min 27 s
